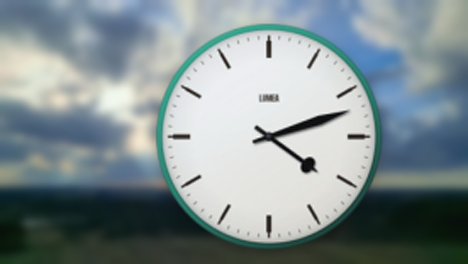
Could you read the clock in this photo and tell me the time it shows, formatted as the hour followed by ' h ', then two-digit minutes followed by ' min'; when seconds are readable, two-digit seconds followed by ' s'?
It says 4 h 12 min
